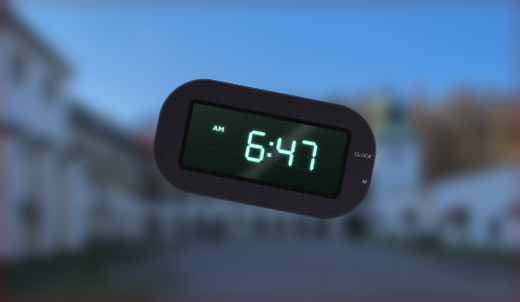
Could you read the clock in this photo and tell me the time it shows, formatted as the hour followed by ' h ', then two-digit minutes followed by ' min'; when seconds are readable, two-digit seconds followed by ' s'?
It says 6 h 47 min
